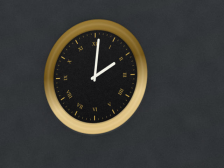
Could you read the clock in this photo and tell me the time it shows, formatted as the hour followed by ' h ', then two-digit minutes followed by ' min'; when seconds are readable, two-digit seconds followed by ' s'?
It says 2 h 01 min
